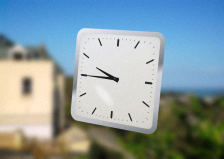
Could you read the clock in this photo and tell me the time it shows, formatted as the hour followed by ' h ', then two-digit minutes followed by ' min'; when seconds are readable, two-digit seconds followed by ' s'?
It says 9 h 45 min
